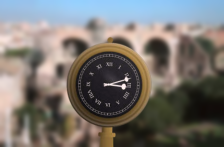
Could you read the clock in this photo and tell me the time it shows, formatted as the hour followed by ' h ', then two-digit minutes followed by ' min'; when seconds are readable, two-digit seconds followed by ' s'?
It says 3 h 12 min
